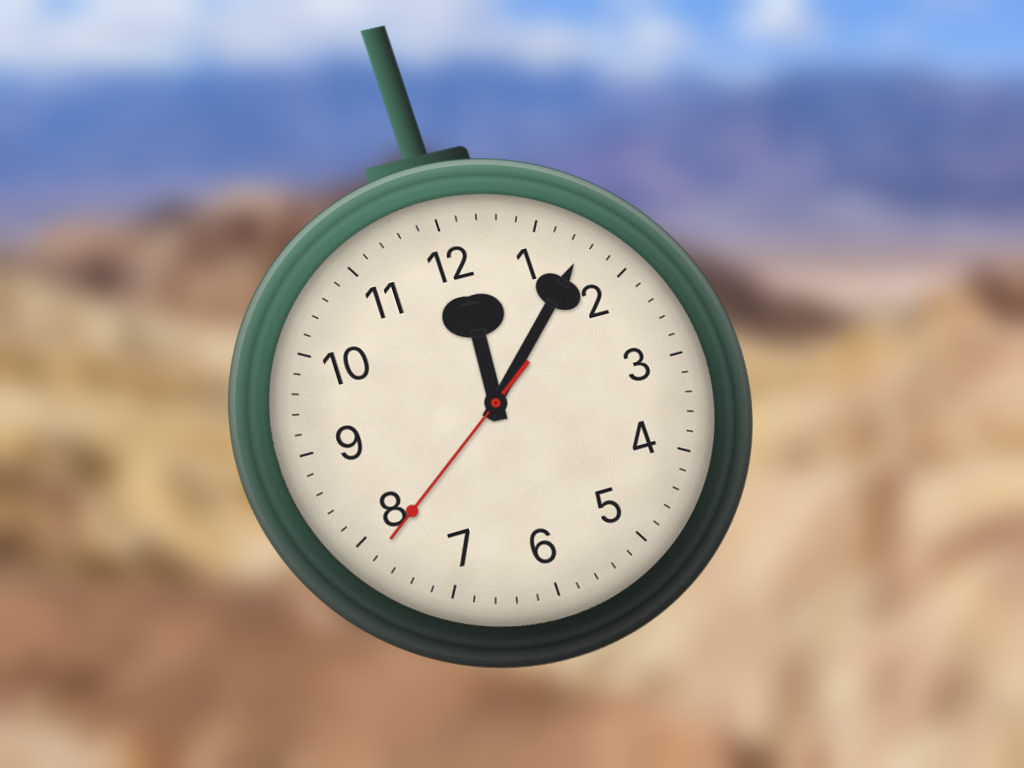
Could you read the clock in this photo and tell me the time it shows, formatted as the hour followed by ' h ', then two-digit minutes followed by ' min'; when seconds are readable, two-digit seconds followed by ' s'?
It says 12 h 07 min 39 s
